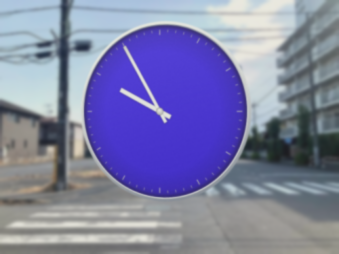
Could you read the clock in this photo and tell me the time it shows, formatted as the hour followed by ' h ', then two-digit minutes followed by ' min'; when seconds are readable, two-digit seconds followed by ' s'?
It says 9 h 55 min
